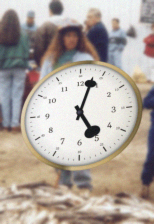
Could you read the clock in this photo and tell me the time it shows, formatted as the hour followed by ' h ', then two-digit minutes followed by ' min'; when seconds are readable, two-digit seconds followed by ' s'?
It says 5 h 03 min
